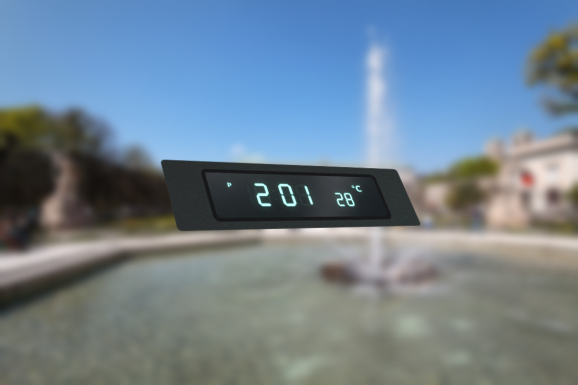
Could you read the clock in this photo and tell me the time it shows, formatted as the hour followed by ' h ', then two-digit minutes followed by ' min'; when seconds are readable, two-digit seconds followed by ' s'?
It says 2 h 01 min
